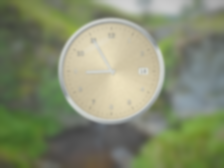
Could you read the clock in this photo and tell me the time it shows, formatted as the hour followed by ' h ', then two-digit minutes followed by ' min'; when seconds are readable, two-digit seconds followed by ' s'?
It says 8 h 55 min
